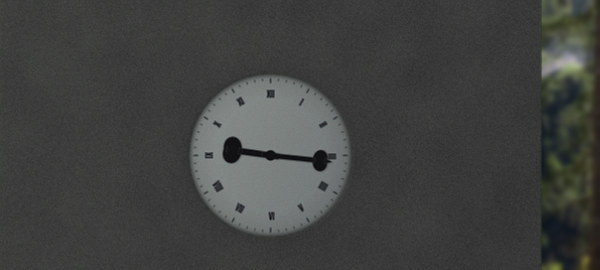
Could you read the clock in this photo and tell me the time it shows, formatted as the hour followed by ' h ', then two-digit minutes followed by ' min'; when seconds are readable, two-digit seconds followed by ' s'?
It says 9 h 16 min
